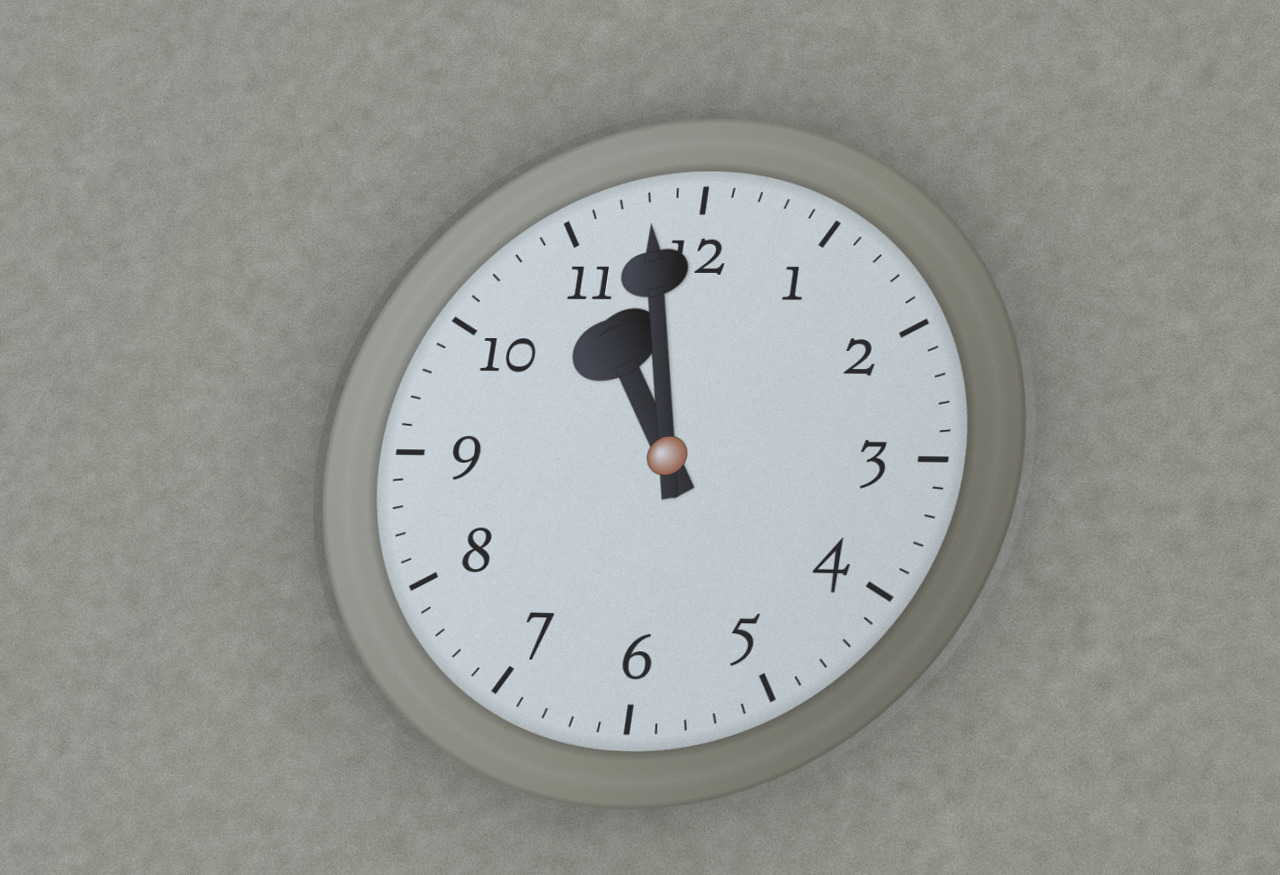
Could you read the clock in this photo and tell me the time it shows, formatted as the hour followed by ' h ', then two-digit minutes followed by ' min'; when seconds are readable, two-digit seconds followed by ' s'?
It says 10 h 58 min
